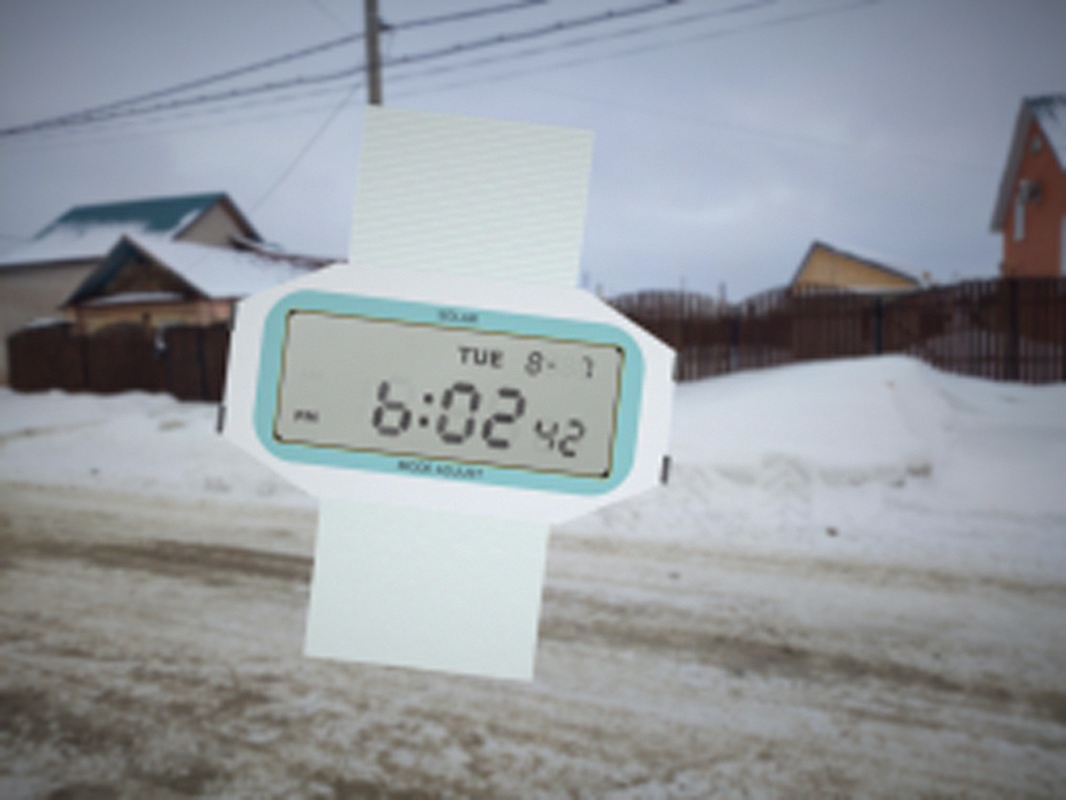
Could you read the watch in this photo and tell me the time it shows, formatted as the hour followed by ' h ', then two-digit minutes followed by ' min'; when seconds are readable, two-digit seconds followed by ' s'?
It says 6 h 02 min 42 s
